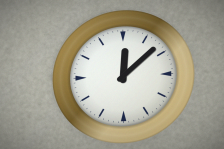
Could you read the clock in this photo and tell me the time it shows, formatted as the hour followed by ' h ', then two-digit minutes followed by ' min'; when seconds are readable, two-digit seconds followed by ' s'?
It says 12 h 08 min
